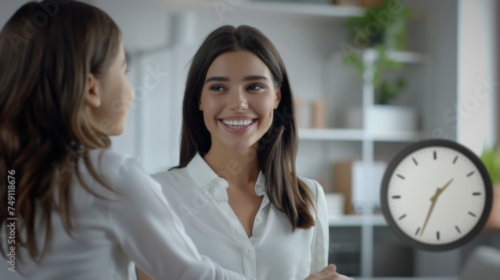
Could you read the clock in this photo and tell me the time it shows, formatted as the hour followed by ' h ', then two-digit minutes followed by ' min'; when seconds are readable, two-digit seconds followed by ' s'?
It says 1 h 34 min
